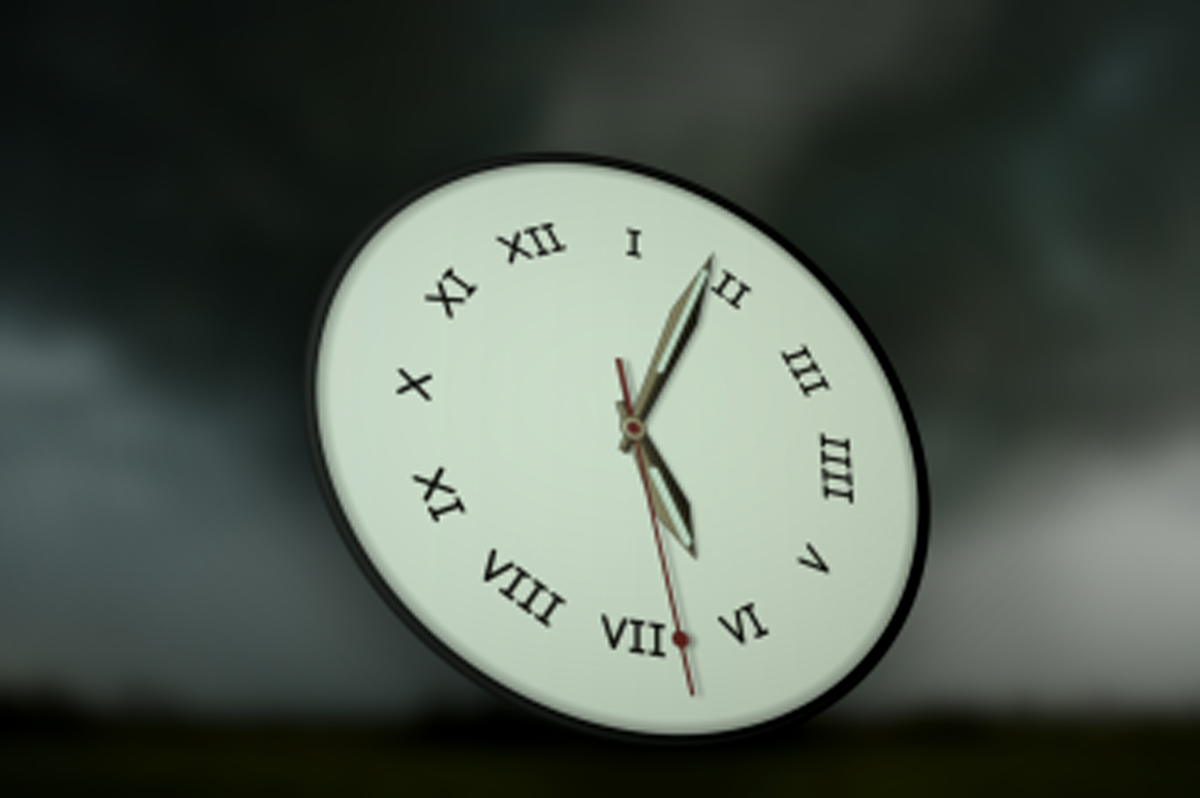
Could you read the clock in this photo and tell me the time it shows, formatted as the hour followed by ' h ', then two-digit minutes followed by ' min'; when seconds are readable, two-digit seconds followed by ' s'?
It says 6 h 08 min 33 s
